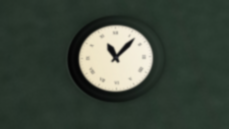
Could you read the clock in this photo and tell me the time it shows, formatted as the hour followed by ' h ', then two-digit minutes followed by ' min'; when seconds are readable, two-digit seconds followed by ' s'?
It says 11 h 07 min
